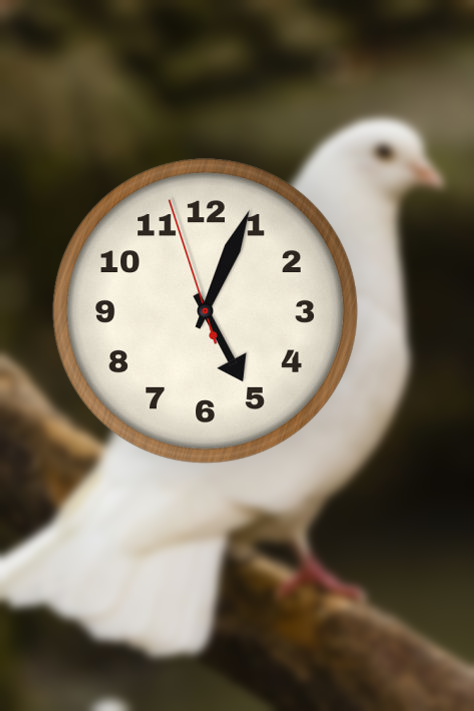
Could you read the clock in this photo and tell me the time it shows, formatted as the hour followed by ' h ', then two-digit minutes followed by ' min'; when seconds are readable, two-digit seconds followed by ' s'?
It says 5 h 03 min 57 s
